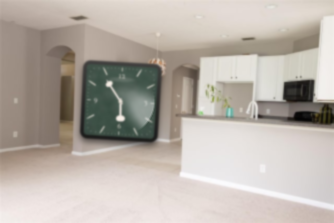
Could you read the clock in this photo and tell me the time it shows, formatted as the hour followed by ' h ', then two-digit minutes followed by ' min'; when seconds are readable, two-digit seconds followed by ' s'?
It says 5 h 54 min
